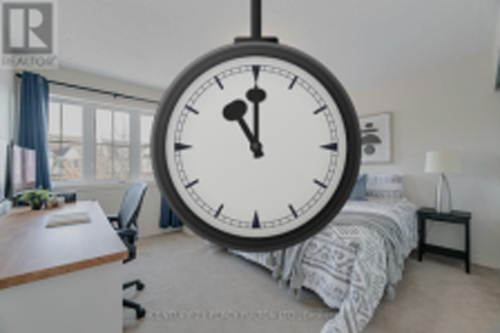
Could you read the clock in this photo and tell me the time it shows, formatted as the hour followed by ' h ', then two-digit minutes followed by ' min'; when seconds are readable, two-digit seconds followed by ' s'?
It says 11 h 00 min
